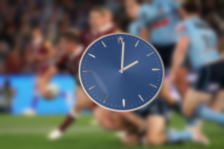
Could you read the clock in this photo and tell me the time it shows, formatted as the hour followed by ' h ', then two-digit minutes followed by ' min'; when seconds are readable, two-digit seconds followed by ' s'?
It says 2 h 01 min
